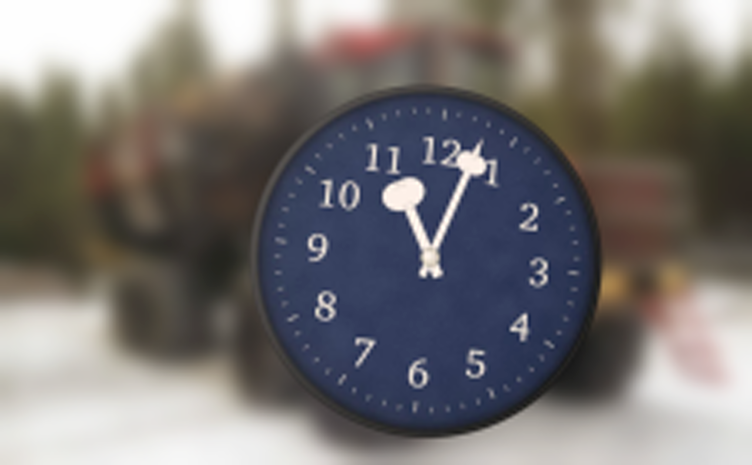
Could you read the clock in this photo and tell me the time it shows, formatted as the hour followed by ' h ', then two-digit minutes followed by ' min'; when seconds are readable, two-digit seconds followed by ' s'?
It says 11 h 03 min
